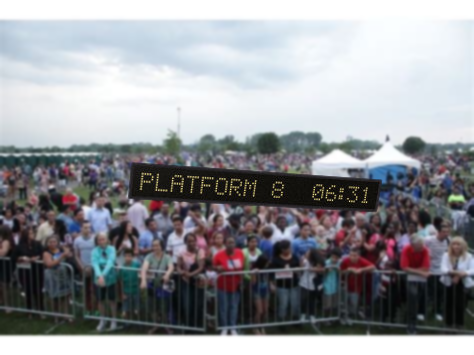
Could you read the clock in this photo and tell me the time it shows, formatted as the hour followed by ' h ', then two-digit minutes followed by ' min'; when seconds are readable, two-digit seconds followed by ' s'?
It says 6 h 31 min
